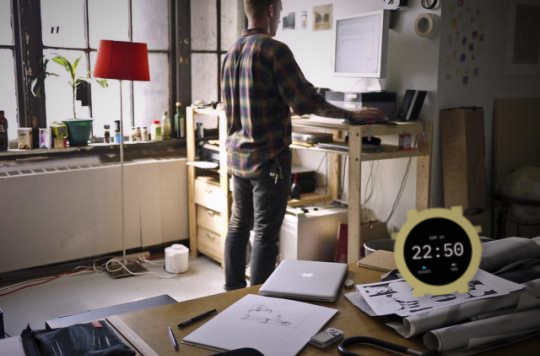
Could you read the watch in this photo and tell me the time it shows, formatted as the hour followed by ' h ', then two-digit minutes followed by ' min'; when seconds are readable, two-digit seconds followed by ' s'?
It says 22 h 50 min
